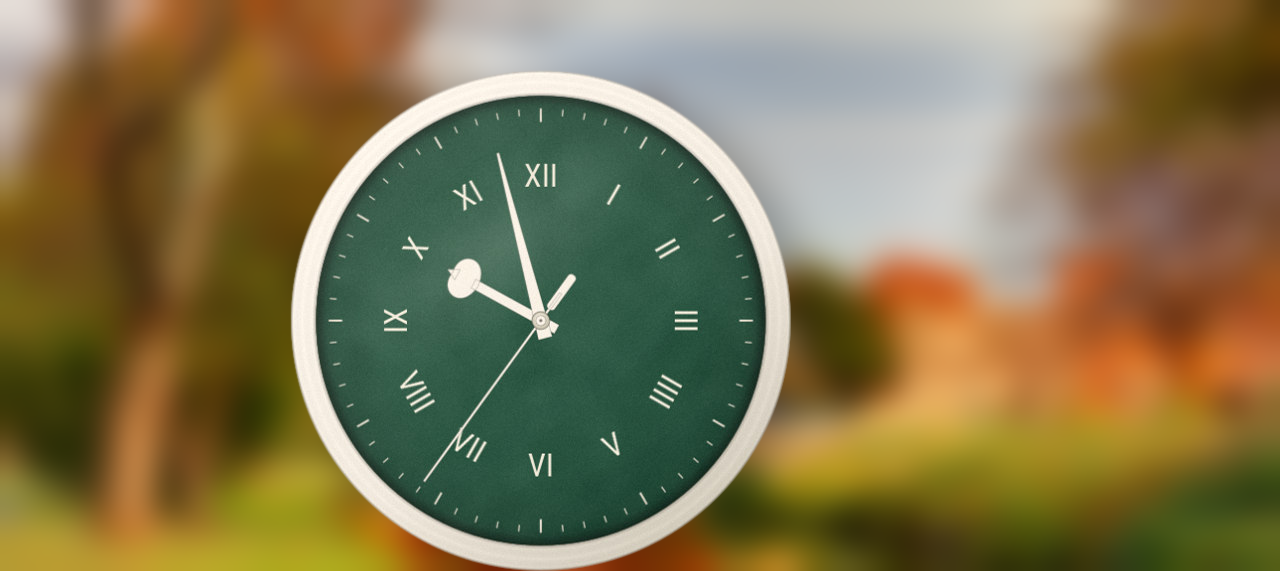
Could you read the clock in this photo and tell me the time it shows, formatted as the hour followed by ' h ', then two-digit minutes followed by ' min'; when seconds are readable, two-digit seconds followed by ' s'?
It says 9 h 57 min 36 s
